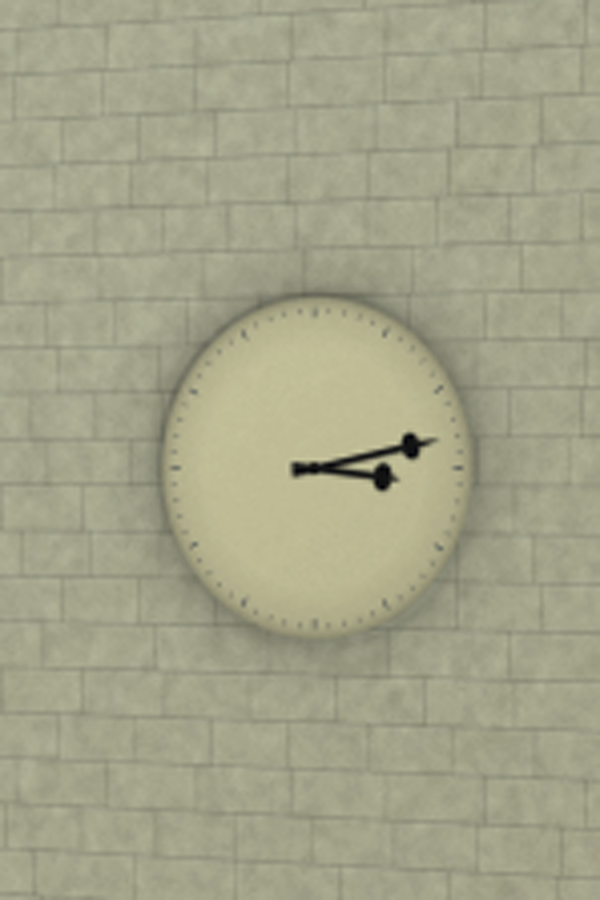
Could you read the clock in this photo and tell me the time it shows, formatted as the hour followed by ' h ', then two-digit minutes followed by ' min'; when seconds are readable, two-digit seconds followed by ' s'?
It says 3 h 13 min
